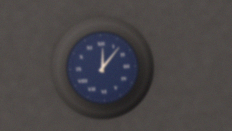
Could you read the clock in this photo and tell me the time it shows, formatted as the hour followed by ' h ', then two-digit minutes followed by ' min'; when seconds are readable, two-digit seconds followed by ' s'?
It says 12 h 07 min
